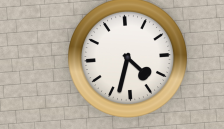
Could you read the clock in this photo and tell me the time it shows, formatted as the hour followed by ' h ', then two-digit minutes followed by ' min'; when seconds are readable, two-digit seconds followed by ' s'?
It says 4 h 33 min
